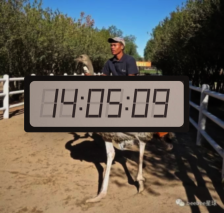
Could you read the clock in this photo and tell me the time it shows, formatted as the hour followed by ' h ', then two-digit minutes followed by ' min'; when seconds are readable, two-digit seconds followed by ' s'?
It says 14 h 05 min 09 s
